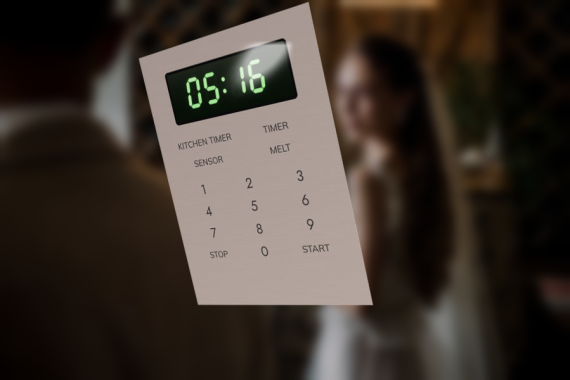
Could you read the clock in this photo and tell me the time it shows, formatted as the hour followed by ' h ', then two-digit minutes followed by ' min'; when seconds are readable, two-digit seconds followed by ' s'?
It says 5 h 16 min
